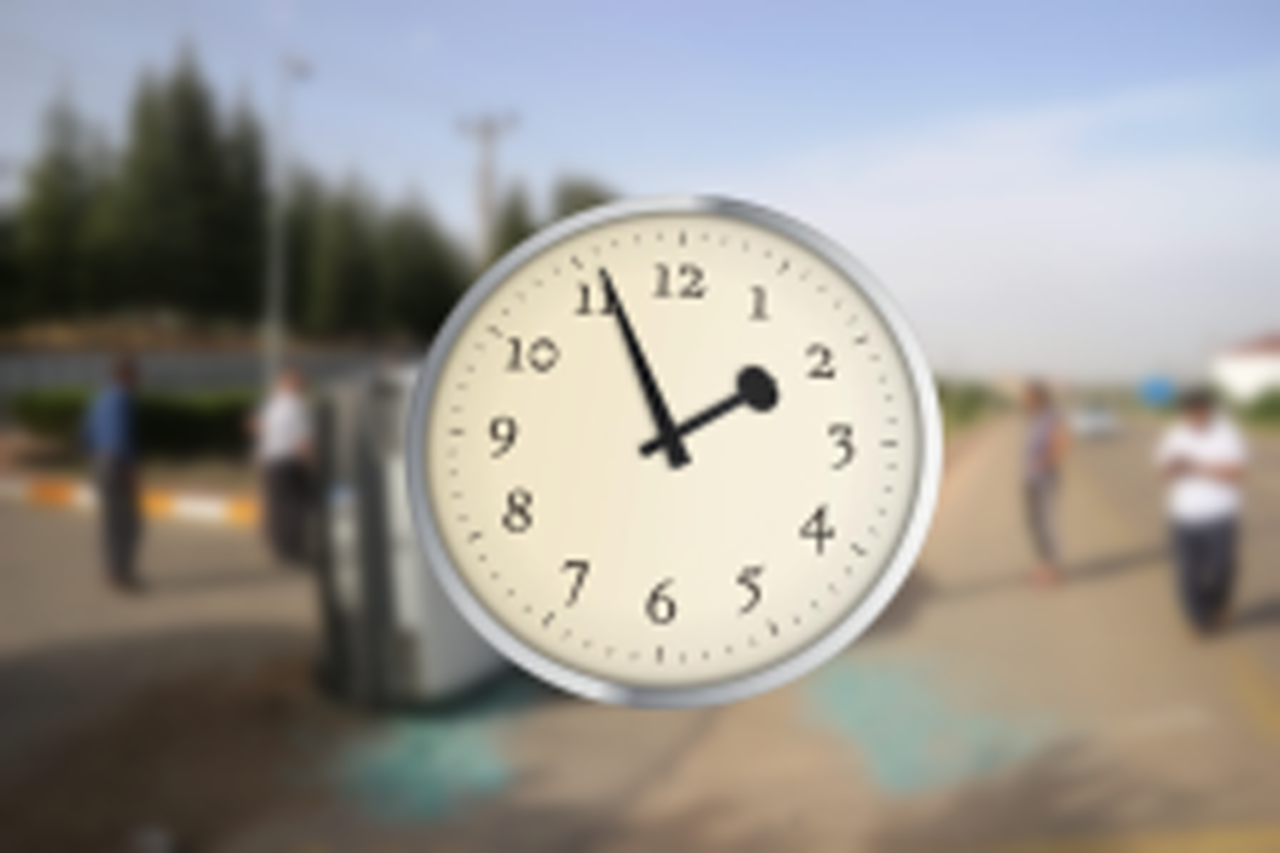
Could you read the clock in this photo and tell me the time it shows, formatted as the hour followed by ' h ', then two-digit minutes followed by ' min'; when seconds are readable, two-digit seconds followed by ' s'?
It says 1 h 56 min
